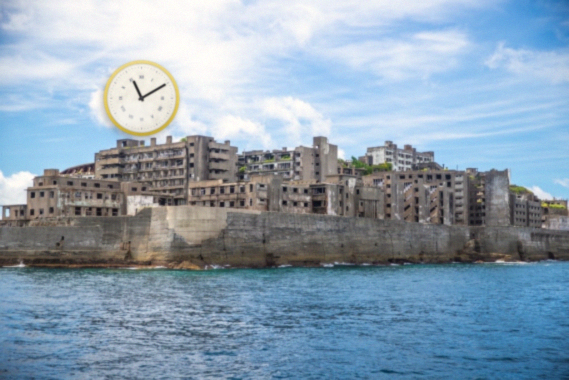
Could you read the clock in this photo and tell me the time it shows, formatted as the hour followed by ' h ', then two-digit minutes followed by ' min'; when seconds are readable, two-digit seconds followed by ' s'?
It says 11 h 10 min
